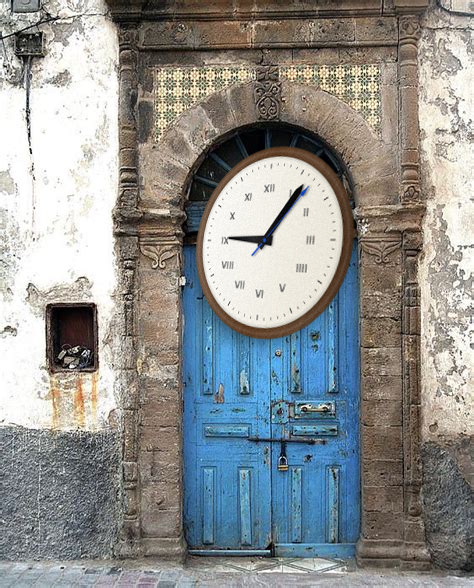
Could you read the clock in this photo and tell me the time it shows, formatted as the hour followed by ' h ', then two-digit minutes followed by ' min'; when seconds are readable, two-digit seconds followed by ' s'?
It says 9 h 06 min 07 s
